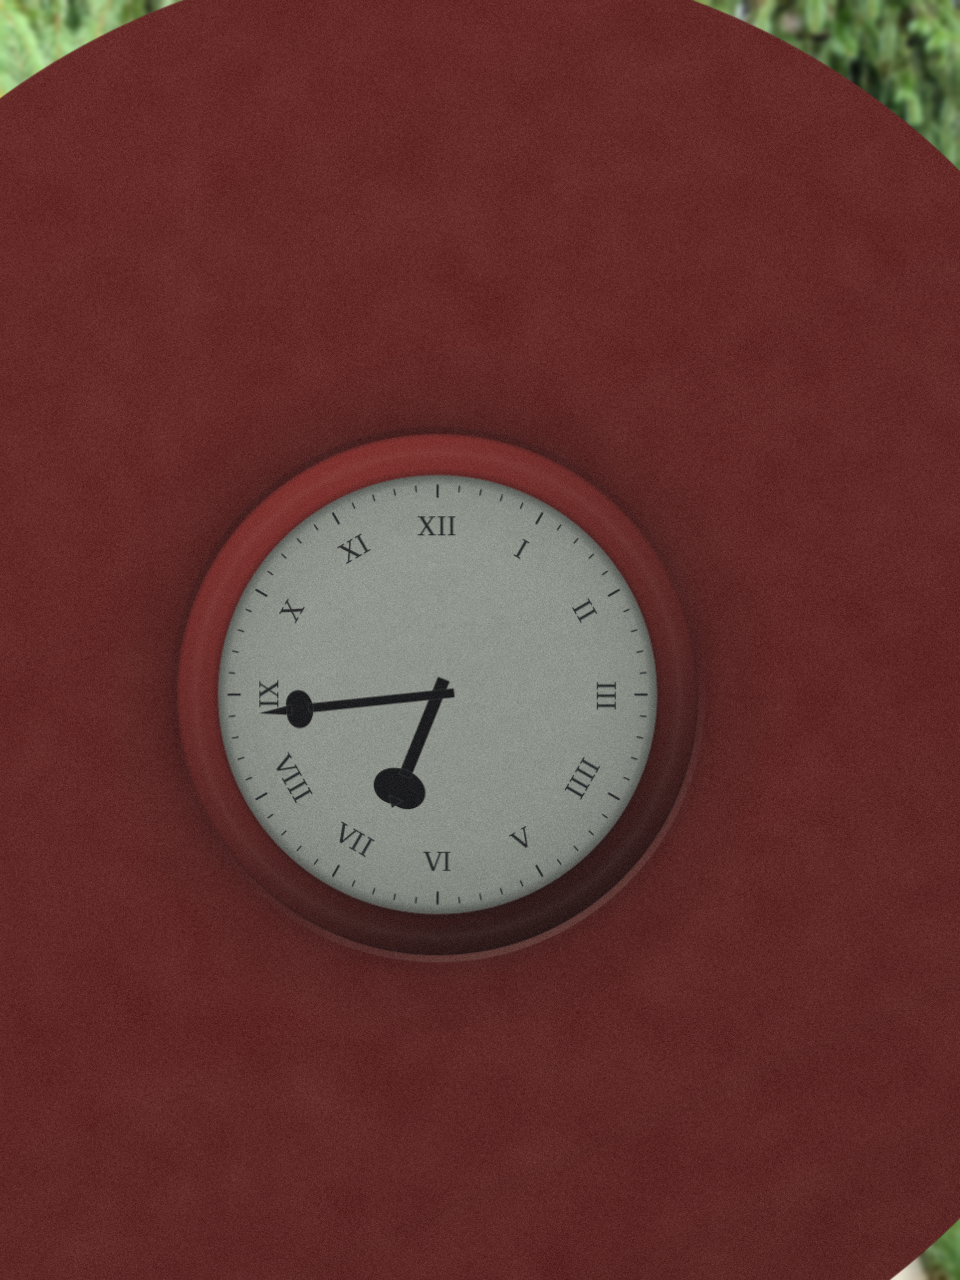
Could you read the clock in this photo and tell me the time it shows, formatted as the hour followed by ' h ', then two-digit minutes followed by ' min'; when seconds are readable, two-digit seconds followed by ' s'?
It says 6 h 44 min
